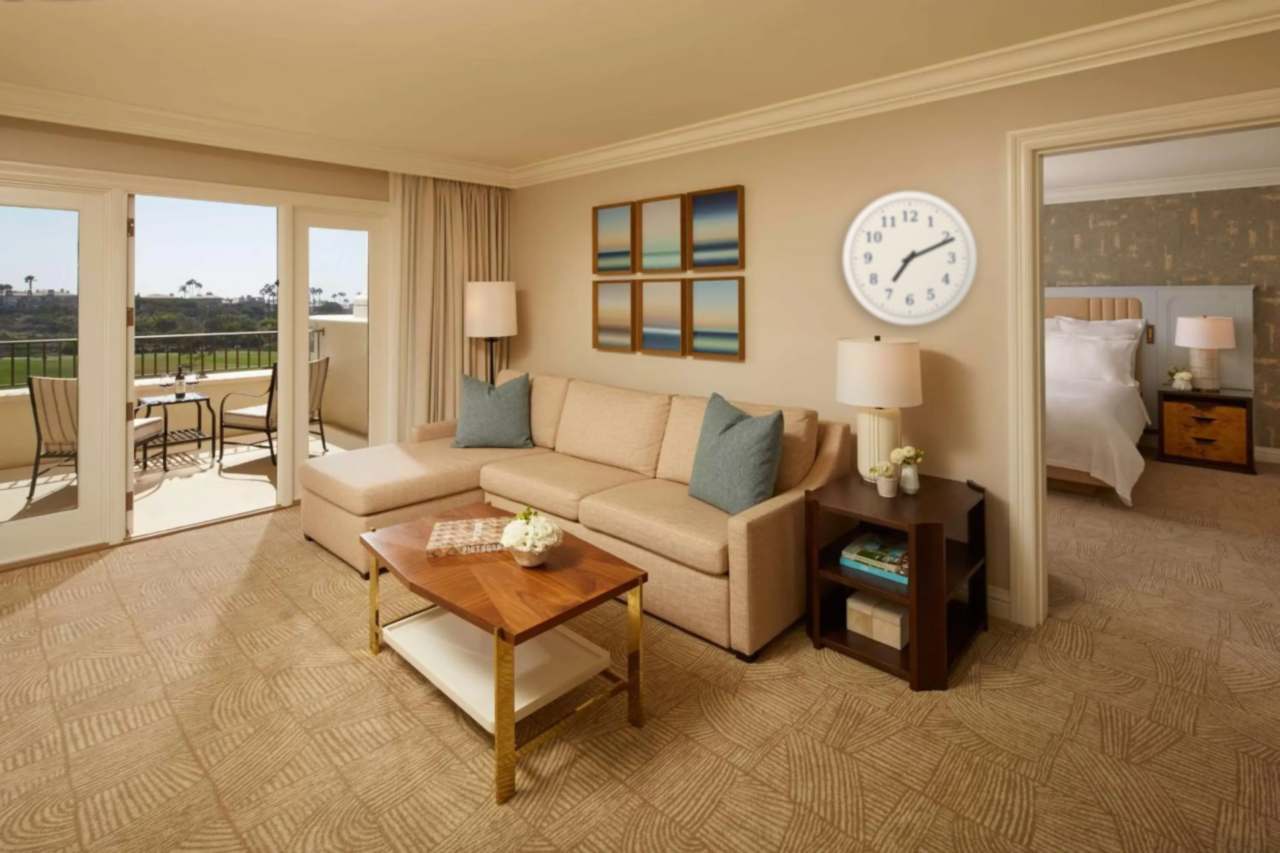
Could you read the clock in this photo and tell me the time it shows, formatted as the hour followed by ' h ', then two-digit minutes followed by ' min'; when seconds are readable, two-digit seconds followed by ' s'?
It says 7 h 11 min
